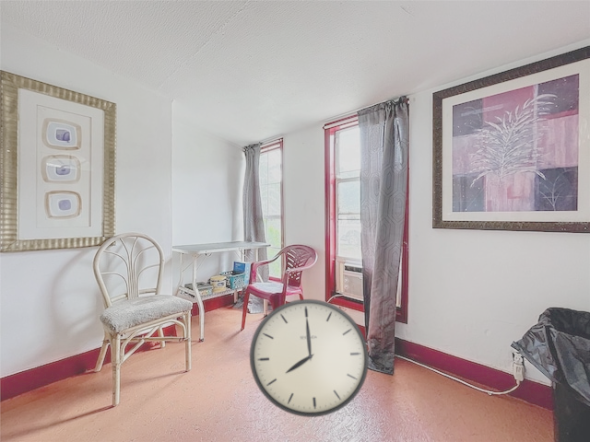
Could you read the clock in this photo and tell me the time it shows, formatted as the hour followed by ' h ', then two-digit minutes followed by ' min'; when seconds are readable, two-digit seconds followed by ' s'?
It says 8 h 00 min
